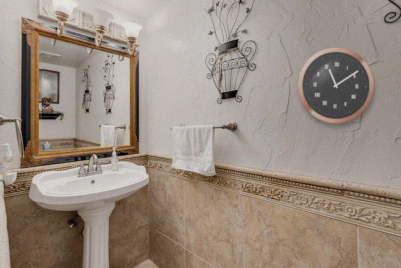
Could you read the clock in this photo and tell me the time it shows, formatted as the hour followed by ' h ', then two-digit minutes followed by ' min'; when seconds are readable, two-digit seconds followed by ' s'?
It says 11 h 09 min
